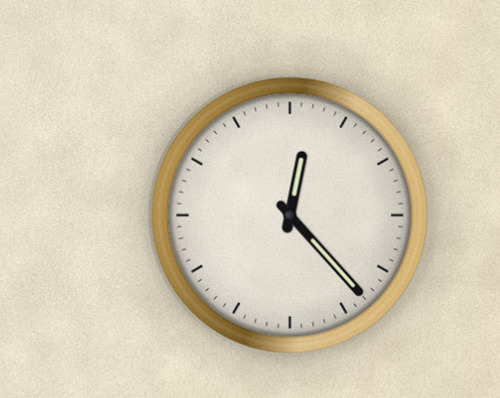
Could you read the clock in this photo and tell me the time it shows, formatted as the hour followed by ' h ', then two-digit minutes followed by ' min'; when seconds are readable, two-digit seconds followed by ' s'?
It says 12 h 23 min
